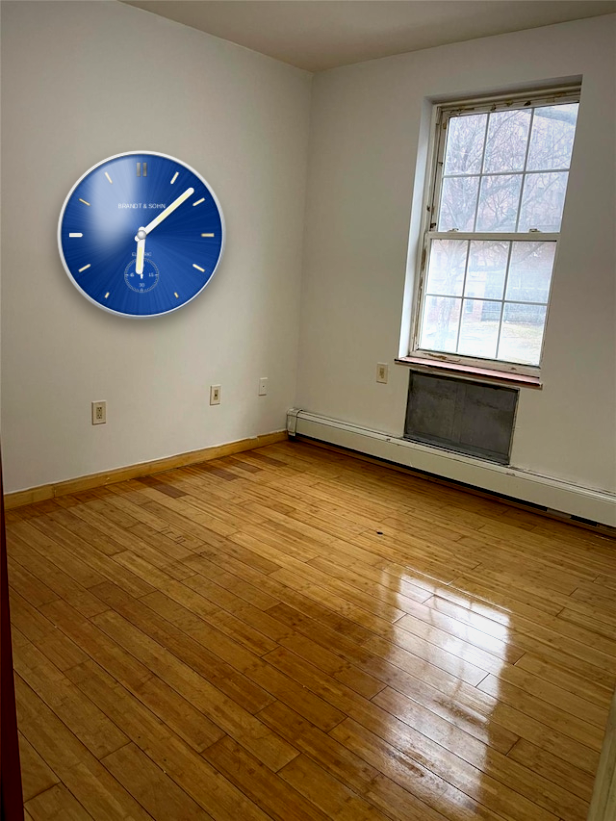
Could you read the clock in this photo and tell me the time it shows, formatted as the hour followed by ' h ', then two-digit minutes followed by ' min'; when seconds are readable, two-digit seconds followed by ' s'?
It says 6 h 08 min
